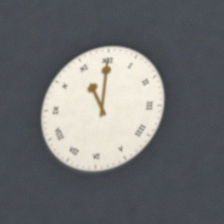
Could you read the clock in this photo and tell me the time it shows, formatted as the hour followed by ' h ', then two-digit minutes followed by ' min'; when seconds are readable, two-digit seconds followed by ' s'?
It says 11 h 00 min
